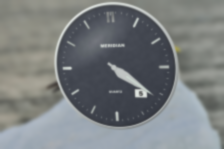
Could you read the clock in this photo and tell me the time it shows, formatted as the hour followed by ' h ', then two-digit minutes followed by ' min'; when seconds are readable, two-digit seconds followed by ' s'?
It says 4 h 21 min
